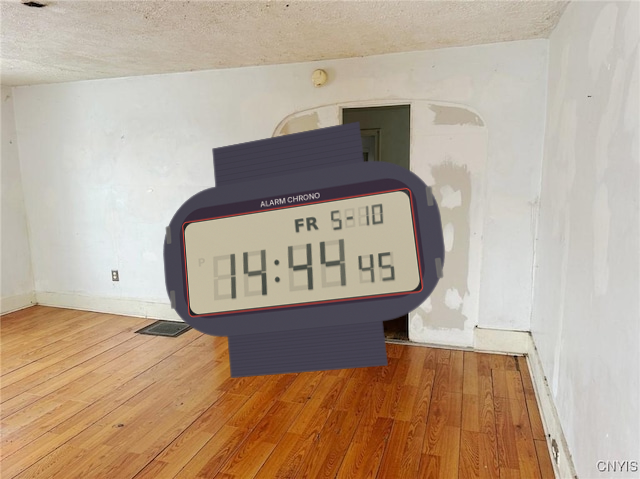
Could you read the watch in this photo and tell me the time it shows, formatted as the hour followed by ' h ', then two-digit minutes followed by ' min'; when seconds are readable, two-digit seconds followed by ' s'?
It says 14 h 44 min 45 s
